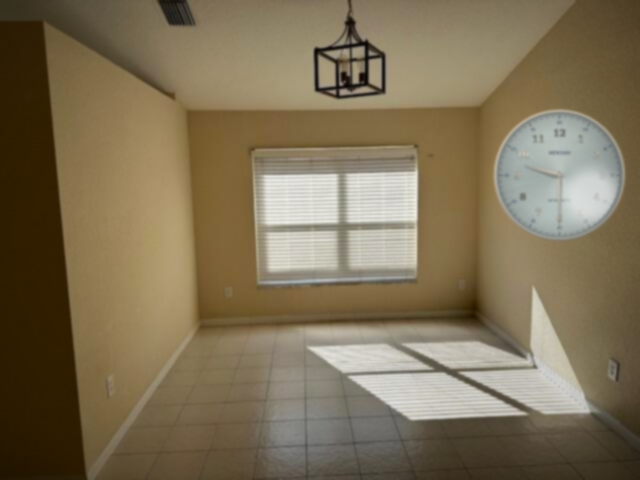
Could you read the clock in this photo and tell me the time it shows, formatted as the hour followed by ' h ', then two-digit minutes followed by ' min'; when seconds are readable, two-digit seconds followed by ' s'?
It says 9 h 30 min
